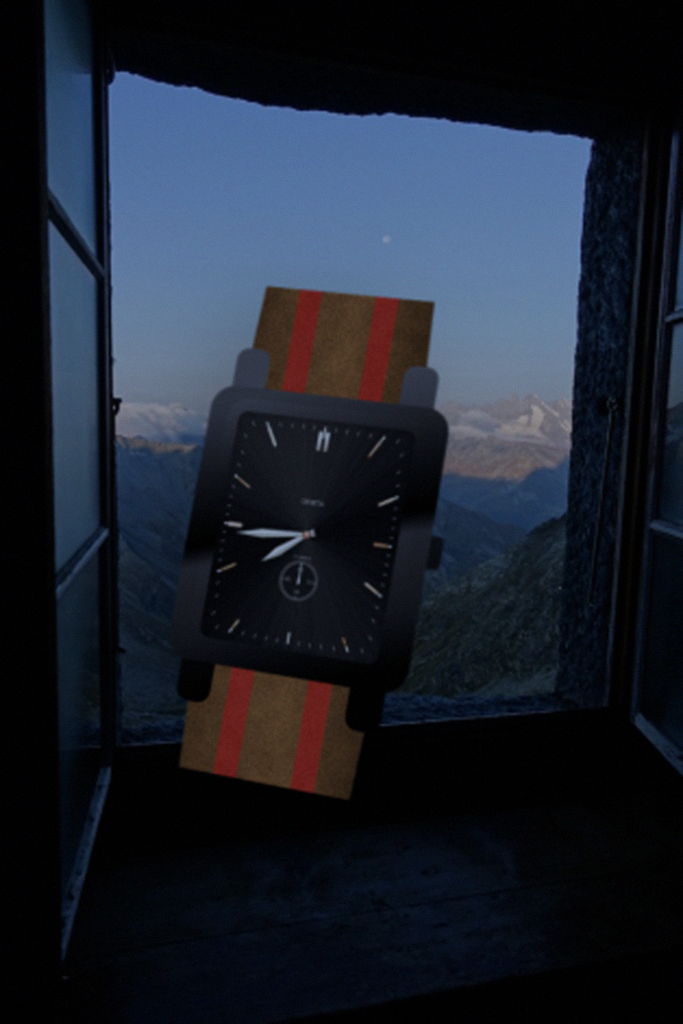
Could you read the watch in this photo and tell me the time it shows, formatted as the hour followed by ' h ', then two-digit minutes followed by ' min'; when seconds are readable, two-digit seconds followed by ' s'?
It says 7 h 44 min
